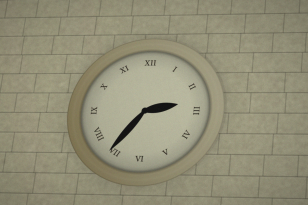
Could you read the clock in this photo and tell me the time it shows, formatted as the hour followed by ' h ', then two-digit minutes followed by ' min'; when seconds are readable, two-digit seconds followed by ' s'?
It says 2 h 36 min
